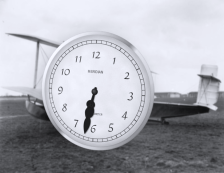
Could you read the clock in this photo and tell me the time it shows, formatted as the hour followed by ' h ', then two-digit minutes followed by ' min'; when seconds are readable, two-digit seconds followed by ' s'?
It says 6 h 32 min
